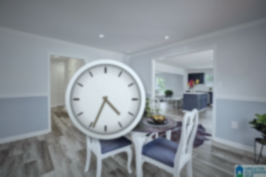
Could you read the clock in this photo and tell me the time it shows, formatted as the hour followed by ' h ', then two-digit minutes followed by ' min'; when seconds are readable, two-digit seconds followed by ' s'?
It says 4 h 34 min
